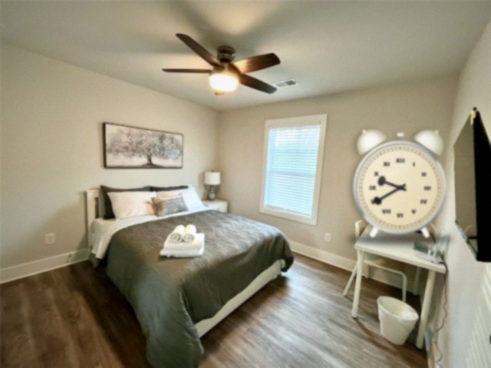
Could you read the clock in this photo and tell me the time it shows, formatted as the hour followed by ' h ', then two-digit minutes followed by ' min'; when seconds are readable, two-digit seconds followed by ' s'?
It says 9 h 40 min
